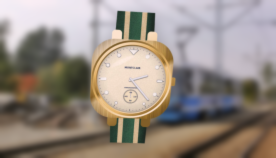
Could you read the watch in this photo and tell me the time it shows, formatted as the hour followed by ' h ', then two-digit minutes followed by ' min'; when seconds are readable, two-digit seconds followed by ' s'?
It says 2 h 23 min
